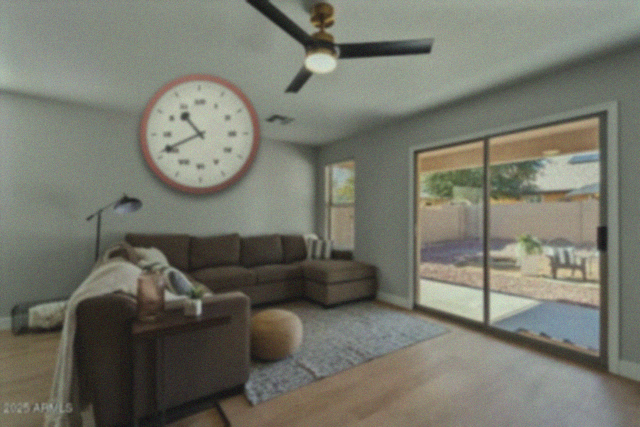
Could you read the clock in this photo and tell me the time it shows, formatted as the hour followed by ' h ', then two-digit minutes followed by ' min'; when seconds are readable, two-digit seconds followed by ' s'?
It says 10 h 41 min
